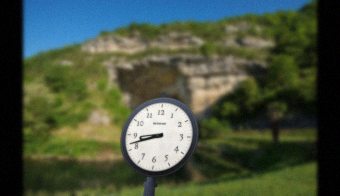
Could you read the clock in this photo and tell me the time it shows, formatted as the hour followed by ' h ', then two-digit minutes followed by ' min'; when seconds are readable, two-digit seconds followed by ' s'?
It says 8 h 42 min
